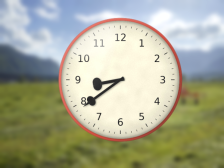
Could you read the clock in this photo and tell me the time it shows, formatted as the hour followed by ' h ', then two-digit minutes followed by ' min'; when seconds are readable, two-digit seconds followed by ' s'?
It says 8 h 39 min
